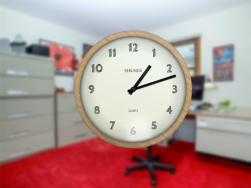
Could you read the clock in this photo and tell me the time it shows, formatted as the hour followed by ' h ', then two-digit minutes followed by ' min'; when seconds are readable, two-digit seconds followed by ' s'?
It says 1 h 12 min
